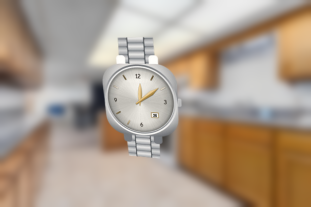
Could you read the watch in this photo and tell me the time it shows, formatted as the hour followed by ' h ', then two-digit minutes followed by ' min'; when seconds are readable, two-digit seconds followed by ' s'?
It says 12 h 09 min
